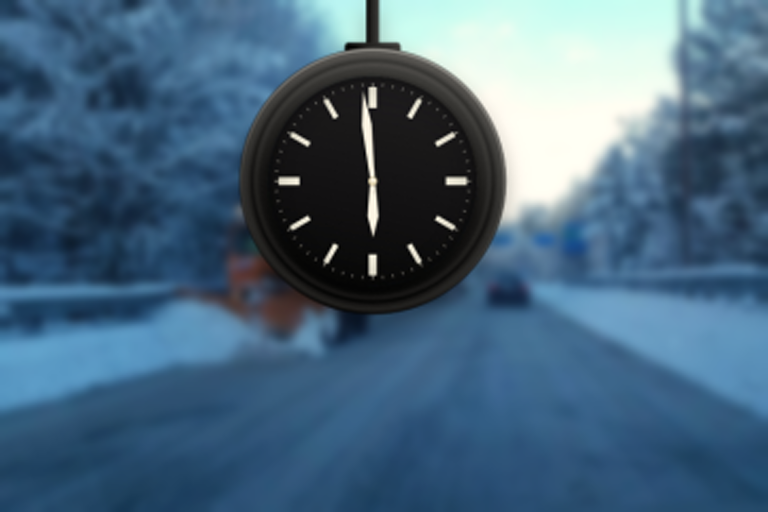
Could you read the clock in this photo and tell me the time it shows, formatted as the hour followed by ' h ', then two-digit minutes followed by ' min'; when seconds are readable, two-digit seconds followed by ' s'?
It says 5 h 59 min
